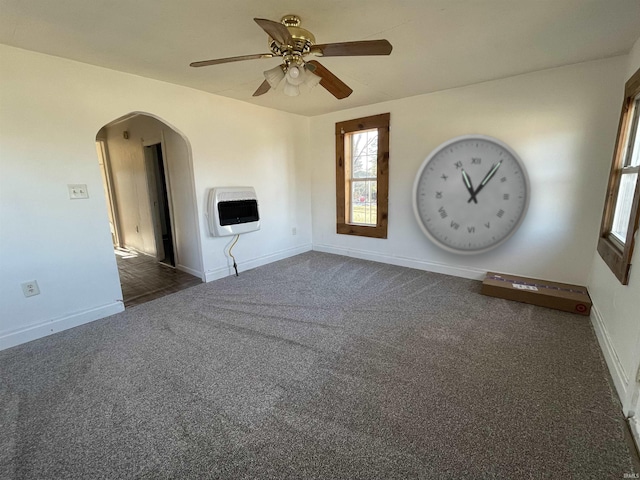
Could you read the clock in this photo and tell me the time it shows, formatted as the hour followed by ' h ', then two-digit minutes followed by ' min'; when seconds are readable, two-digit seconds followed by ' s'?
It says 11 h 06 min
